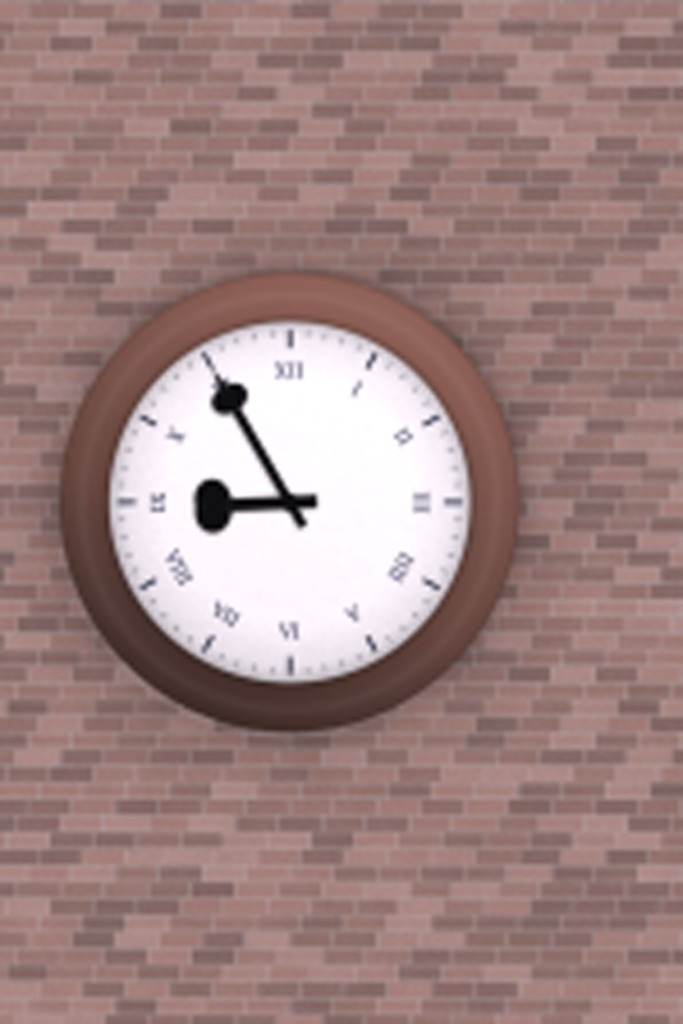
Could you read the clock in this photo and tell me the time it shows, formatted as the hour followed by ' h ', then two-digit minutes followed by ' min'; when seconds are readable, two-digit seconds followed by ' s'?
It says 8 h 55 min
